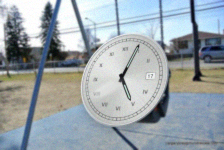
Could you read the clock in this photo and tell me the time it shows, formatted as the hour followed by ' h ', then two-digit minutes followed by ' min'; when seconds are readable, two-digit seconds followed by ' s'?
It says 5 h 04 min
